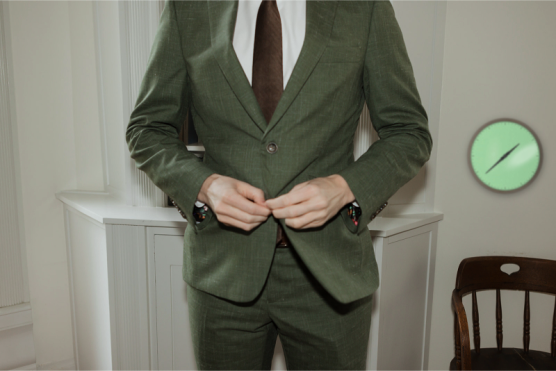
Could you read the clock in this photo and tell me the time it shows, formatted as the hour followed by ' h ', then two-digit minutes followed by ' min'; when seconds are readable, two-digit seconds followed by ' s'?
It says 1 h 38 min
